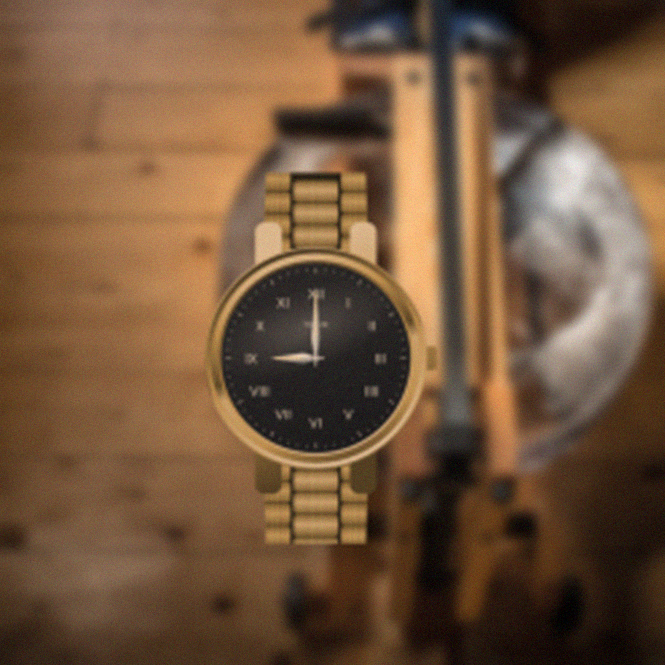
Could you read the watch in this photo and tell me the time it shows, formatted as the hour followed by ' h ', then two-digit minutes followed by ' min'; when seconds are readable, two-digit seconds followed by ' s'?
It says 9 h 00 min
